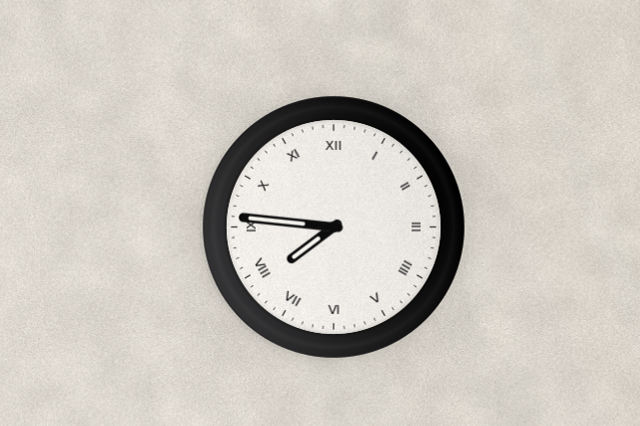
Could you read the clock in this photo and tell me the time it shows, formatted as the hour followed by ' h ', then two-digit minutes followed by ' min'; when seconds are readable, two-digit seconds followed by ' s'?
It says 7 h 46 min
